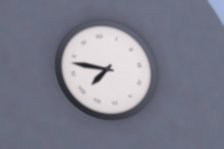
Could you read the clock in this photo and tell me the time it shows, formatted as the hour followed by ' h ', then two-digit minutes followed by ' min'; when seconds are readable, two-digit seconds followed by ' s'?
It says 7 h 48 min
